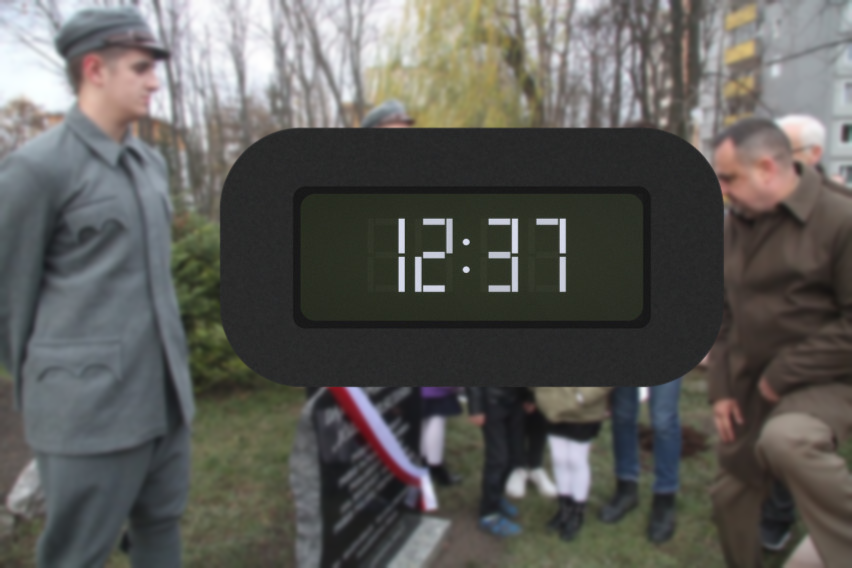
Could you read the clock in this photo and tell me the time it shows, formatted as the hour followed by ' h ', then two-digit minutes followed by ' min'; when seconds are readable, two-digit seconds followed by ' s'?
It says 12 h 37 min
